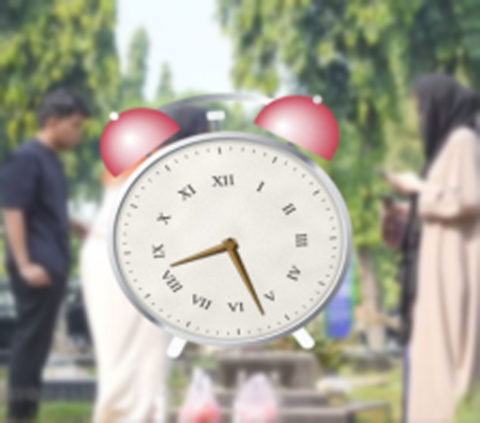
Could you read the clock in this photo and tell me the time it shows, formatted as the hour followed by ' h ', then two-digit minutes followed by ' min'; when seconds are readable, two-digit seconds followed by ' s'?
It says 8 h 27 min
